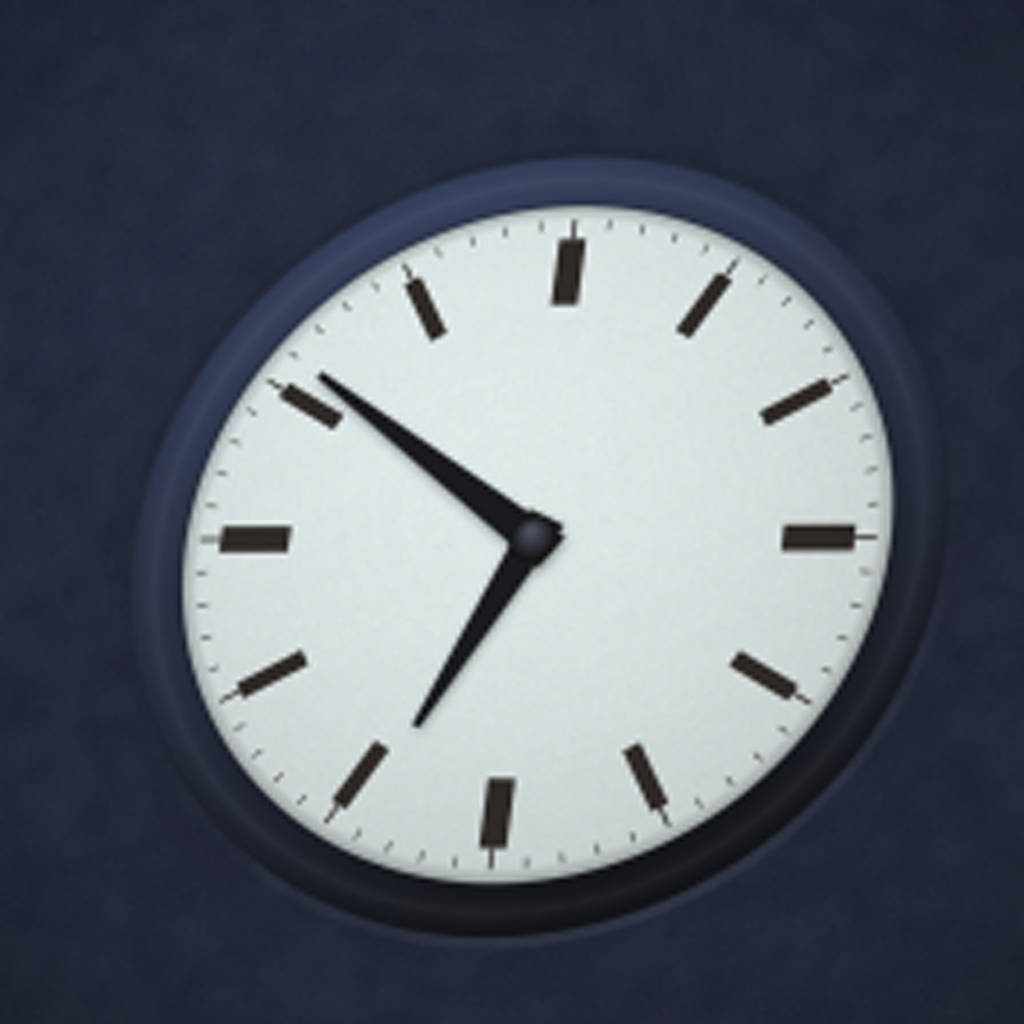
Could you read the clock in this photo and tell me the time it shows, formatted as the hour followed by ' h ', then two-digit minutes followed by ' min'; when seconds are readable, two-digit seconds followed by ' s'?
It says 6 h 51 min
